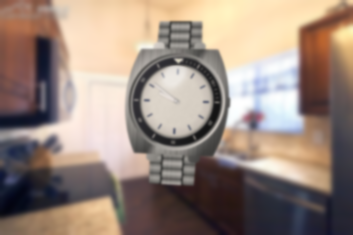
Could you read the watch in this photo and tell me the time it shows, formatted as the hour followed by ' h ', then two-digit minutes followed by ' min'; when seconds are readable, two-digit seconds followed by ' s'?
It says 9 h 51 min
